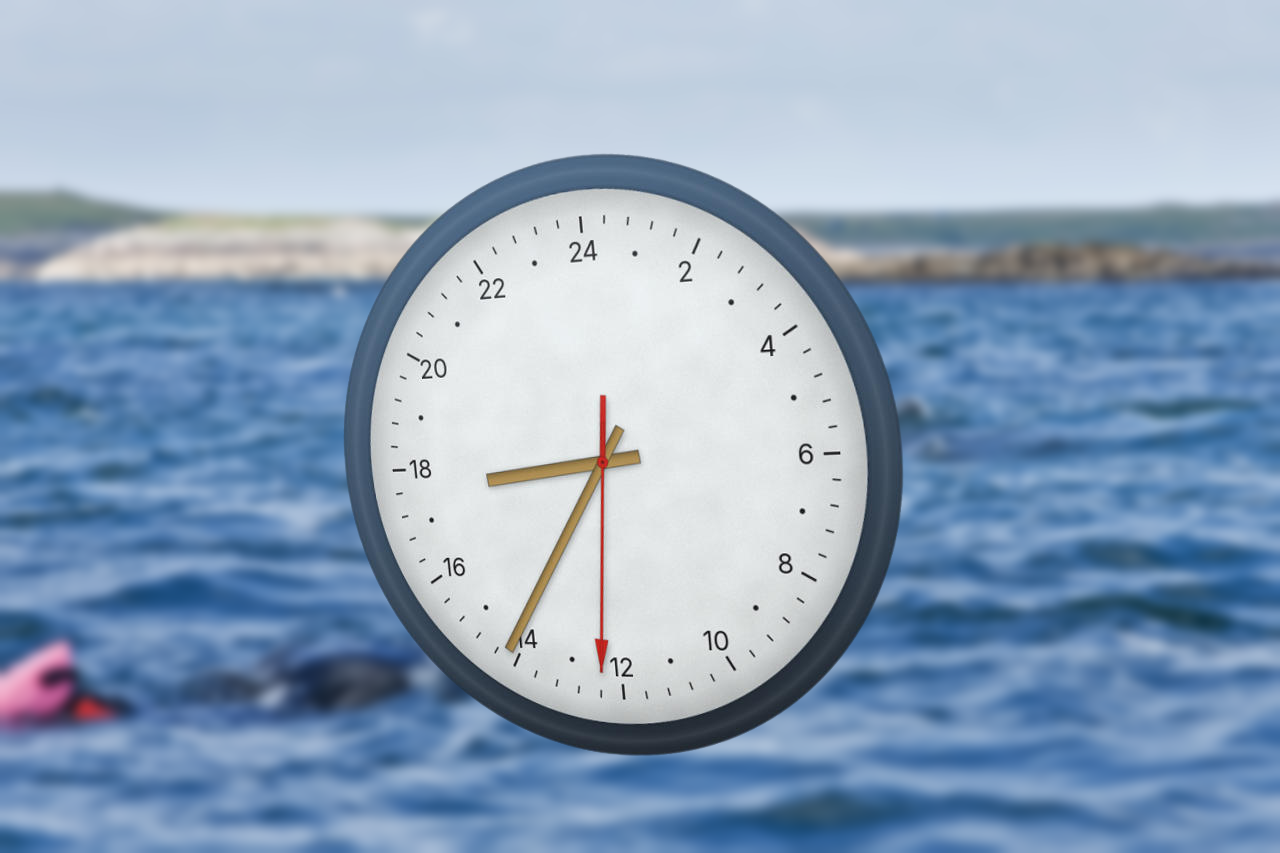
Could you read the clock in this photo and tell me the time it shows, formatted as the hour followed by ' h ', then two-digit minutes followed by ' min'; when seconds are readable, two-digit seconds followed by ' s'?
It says 17 h 35 min 31 s
